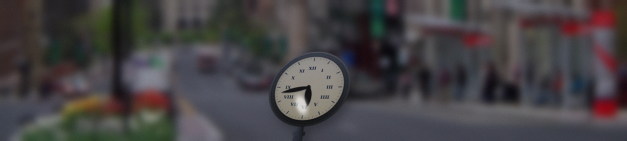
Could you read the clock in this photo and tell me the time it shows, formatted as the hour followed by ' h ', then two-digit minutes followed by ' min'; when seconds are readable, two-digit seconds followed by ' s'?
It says 5 h 43 min
